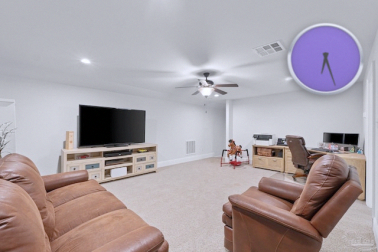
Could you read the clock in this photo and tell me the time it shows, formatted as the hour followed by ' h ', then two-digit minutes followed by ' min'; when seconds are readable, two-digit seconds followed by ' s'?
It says 6 h 27 min
